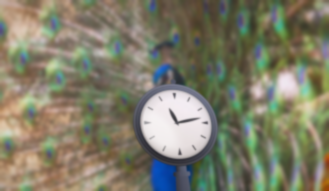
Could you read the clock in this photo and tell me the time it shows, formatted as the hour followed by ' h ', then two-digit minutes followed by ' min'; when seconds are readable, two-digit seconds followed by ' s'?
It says 11 h 13 min
